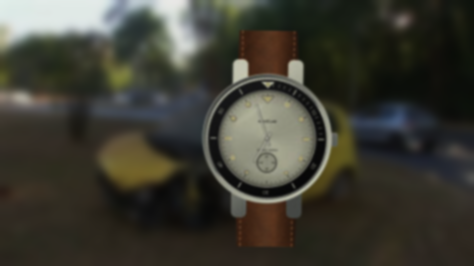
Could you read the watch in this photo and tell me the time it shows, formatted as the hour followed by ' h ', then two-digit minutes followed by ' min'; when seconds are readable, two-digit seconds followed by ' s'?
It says 6 h 57 min
